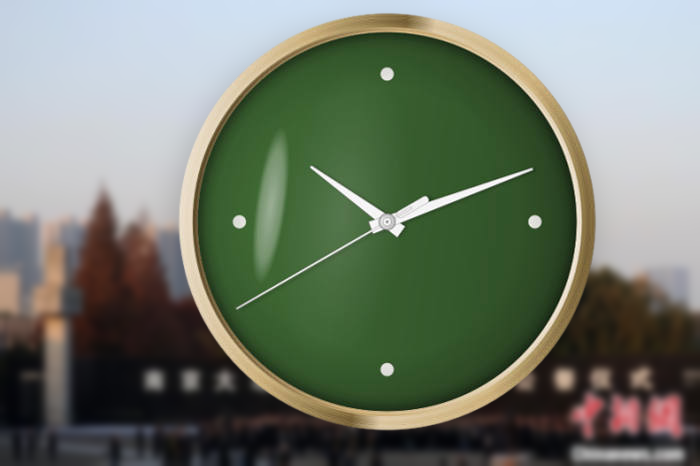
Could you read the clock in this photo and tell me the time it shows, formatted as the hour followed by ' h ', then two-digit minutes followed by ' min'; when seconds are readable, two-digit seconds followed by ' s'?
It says 10 h 11 min 40 s
